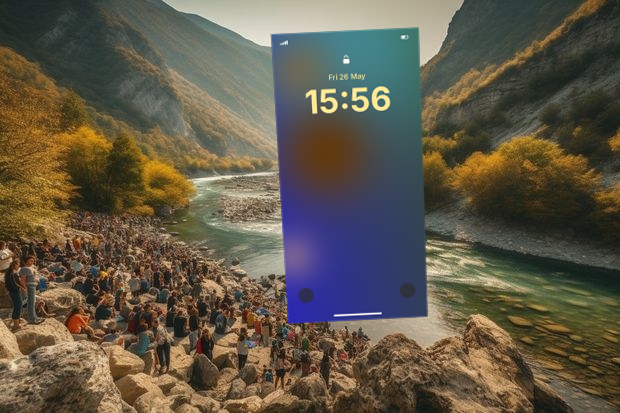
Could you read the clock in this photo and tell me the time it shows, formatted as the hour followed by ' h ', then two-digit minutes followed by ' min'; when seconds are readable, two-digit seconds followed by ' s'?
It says 15 h 56 min
